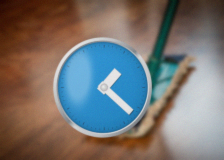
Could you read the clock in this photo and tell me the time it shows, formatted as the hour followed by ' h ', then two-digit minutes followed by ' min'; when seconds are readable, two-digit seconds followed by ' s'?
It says 1 h 22 min
